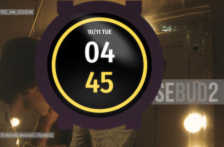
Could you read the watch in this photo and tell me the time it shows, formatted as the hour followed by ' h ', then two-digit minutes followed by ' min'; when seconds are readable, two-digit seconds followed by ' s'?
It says 4 h 45 min
